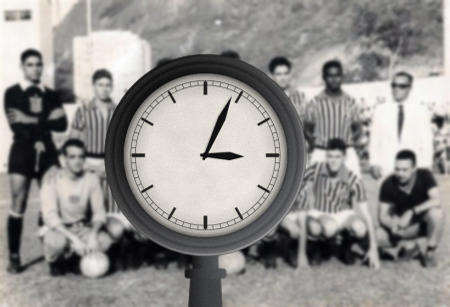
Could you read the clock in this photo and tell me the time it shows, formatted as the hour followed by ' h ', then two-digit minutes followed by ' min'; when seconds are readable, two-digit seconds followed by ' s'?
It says 3 h 04 min
